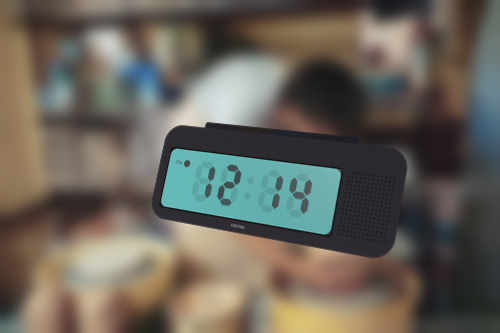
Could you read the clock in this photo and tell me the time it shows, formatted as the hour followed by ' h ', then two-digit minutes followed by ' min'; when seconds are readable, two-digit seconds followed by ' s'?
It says 12 h 14 min
